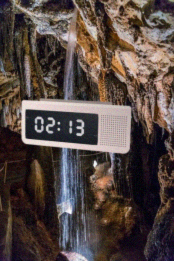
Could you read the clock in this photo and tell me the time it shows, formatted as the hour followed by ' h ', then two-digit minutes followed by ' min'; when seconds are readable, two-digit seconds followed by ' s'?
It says 2 h 13 min
